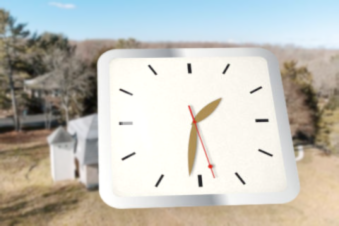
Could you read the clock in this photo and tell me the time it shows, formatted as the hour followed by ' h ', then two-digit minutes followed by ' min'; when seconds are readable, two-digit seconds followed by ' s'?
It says 1 h 31 min 28 s
